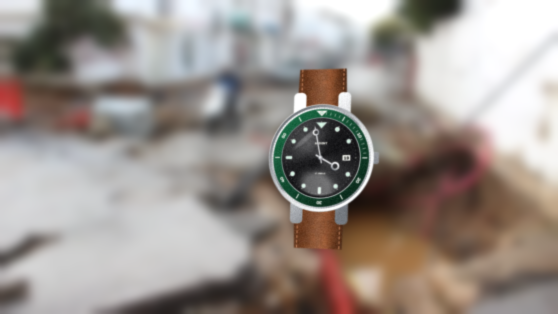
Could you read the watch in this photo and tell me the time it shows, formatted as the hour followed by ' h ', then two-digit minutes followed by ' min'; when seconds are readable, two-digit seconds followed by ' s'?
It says 3 h 58 min
